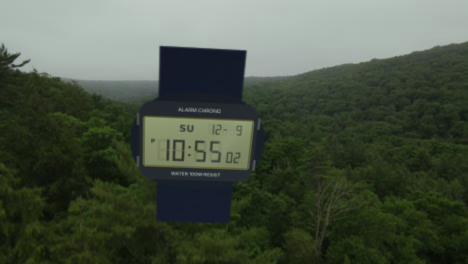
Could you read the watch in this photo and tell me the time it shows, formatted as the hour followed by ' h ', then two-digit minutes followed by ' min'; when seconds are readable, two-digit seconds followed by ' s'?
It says 10 h 55 min 02 s
